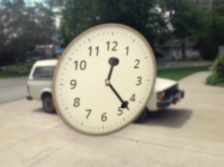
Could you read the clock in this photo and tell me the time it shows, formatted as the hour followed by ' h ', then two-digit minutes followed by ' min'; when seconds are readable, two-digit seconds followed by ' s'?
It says 12 h 23 min
